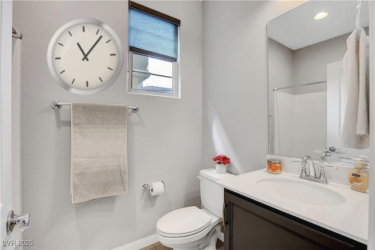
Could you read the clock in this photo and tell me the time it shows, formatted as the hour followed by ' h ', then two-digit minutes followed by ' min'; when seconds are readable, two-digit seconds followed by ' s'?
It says 11 h 07 min
